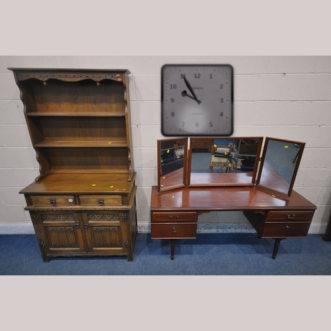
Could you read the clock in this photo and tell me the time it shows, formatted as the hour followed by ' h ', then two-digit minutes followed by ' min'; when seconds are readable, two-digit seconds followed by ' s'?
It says 9 h 55 min
